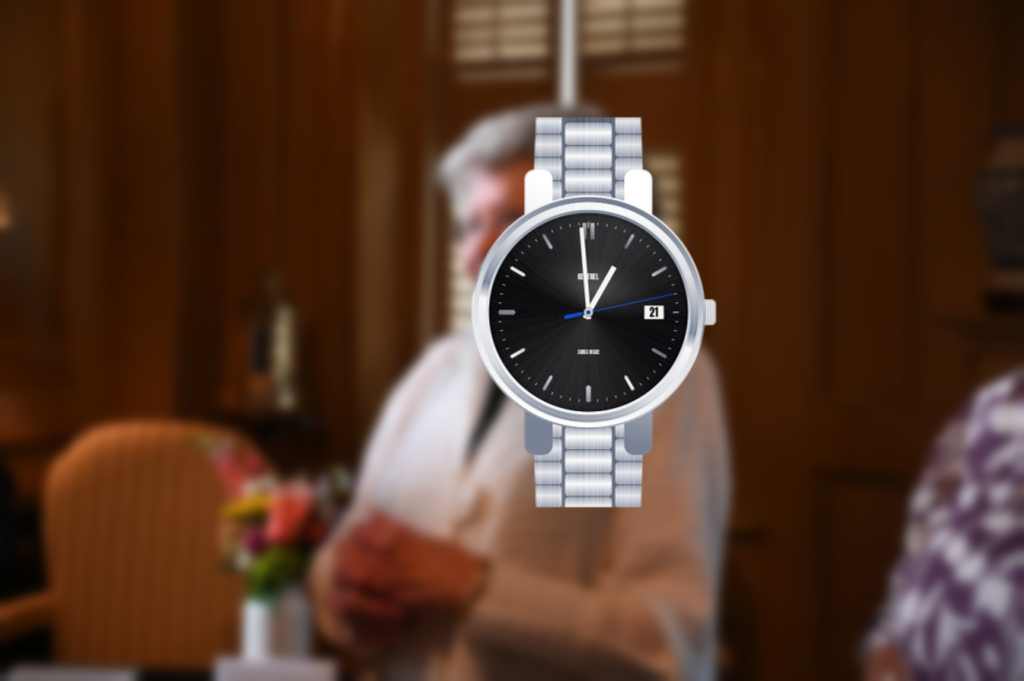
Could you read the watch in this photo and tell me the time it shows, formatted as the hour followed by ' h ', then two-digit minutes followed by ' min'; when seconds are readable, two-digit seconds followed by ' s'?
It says 12 h 59 min 13 s
